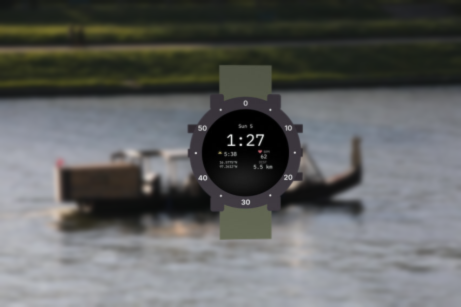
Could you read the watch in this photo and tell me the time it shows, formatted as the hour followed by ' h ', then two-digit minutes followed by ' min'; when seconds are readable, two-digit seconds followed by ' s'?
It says 1 h 27 min
